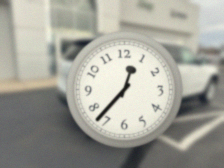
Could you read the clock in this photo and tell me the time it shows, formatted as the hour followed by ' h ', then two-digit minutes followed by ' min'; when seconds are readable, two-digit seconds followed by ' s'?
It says 12 h 37 min
